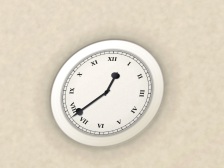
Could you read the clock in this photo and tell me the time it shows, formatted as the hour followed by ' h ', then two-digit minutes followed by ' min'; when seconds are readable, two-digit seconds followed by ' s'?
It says 12 h 38 min
